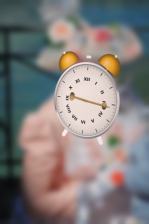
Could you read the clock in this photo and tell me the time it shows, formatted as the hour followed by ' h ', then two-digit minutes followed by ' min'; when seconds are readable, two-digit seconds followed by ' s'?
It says 9 h 16 min
